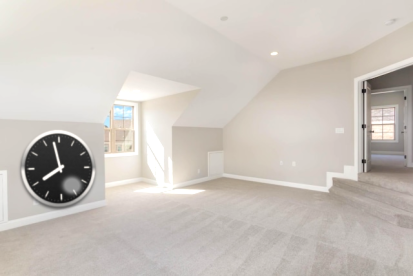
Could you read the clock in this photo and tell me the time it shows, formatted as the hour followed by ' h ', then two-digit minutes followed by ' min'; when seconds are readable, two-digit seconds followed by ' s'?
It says 7 h 58 min
